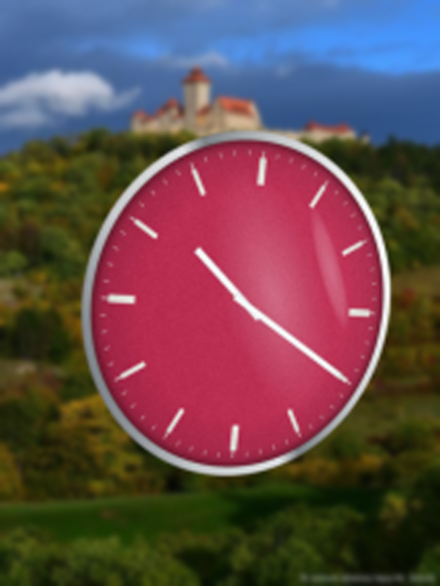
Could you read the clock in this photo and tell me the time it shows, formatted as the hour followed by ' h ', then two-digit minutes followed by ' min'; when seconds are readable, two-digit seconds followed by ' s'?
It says 10 h 20 min
